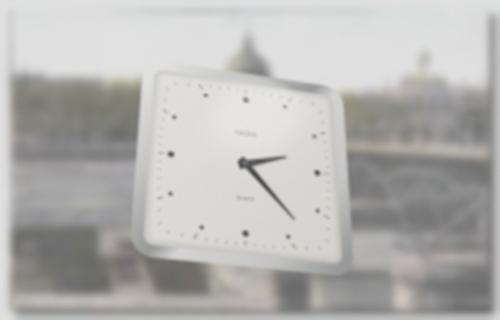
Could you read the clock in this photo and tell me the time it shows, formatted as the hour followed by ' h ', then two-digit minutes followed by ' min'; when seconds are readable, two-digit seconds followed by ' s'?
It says 2 h 23 min
